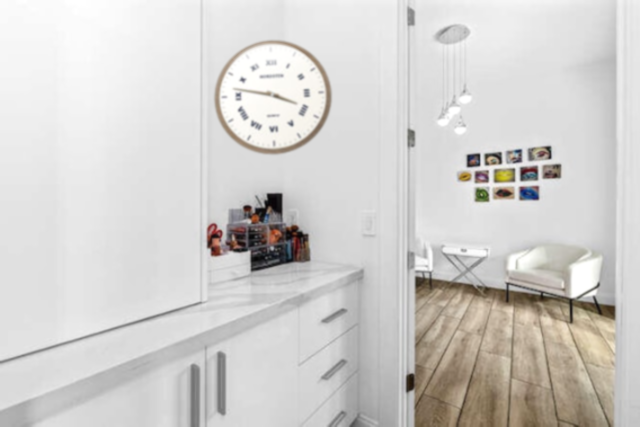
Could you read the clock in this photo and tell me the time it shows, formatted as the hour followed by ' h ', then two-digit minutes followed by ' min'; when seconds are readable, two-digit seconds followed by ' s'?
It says 3 h 47 min
